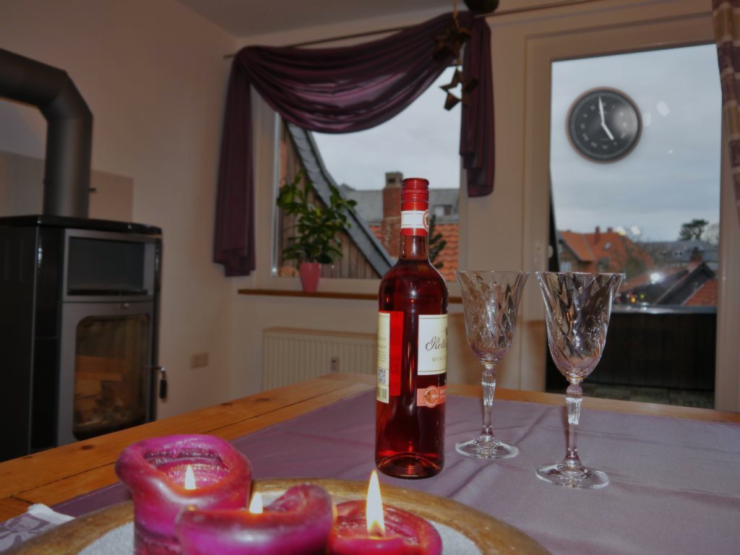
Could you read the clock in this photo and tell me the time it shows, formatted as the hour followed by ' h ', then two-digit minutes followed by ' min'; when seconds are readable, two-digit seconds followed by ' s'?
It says 4 h 59 min
